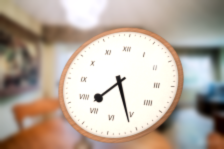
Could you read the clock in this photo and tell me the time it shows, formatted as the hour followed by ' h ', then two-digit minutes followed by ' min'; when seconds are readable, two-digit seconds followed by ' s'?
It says 7 h 26 min
